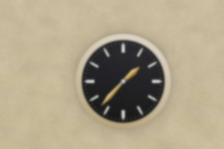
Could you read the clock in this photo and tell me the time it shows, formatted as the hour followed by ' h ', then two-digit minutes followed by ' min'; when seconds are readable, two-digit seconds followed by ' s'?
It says 1 h 37 min
